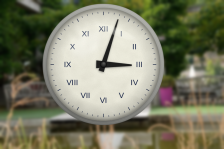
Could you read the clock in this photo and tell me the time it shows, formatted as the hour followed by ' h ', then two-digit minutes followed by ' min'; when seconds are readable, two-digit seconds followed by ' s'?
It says 3 h 03 min
